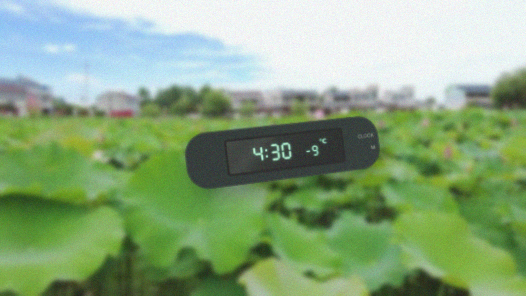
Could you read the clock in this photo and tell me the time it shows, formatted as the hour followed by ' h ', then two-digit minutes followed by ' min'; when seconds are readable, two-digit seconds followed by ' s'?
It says 4 h 30 min
